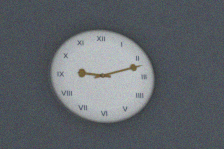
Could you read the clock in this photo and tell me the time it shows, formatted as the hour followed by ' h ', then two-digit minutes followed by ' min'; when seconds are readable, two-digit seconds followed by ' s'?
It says 9 h 12 min
